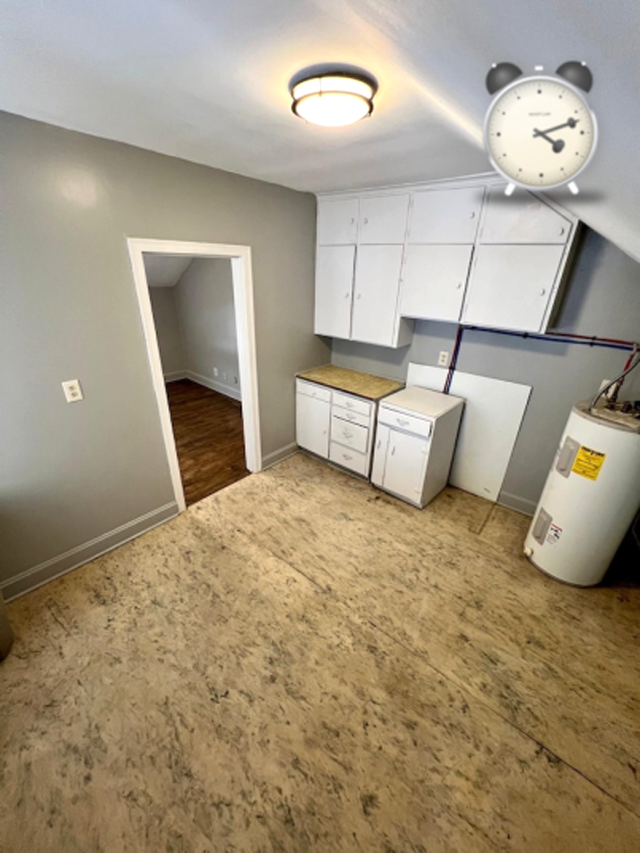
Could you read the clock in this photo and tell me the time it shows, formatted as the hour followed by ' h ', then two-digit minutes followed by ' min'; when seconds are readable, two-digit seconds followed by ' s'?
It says 4 h 12 min
